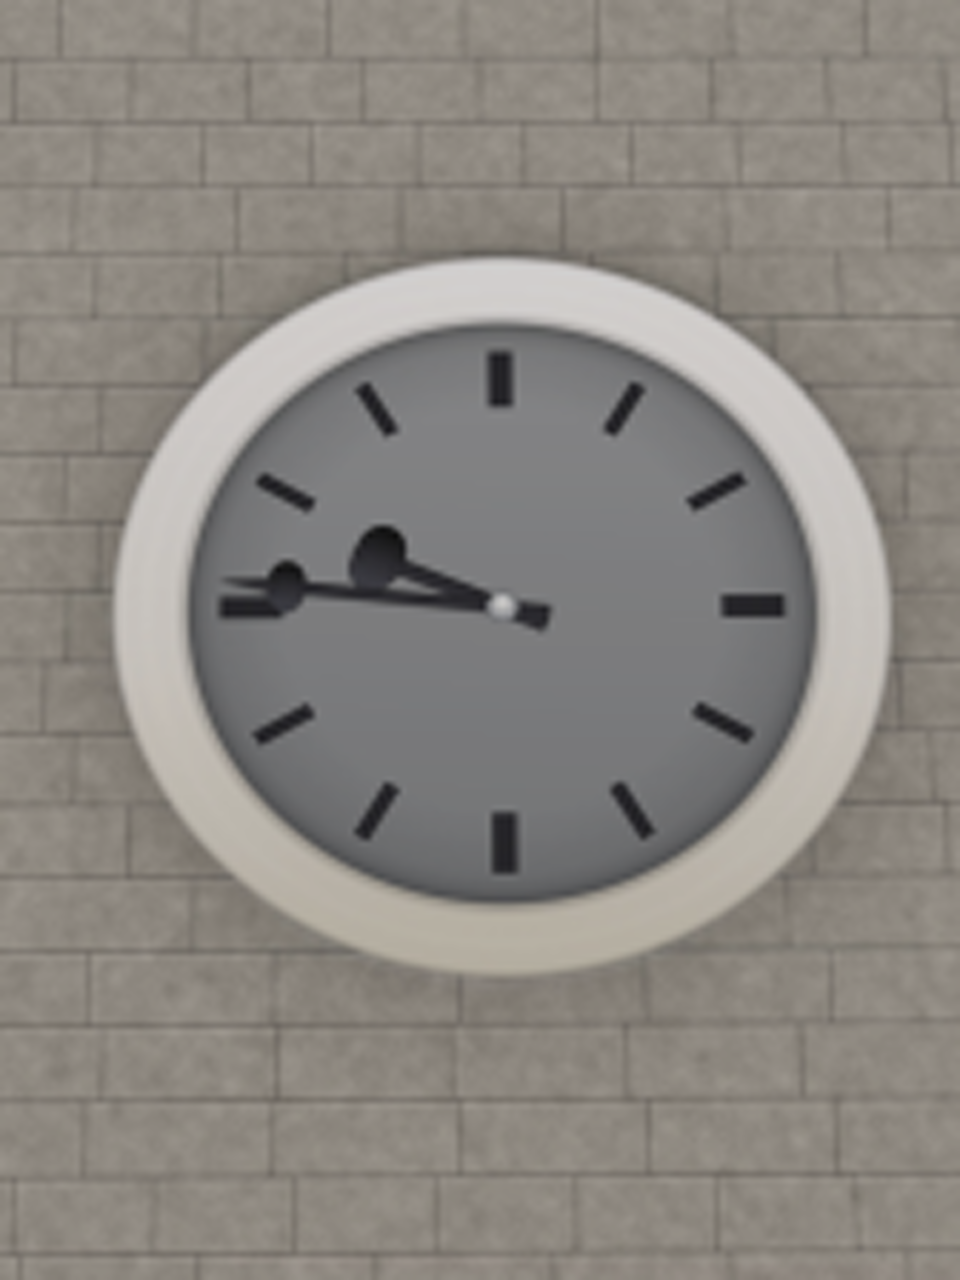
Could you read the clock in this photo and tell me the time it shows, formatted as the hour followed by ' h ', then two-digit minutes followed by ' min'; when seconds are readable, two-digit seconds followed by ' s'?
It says 9 h 46 min
